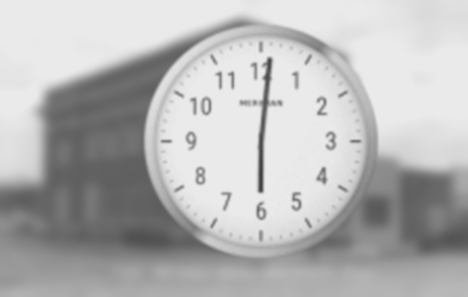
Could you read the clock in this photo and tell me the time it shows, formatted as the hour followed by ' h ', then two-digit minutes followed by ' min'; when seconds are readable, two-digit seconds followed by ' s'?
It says 6 h 01 min
